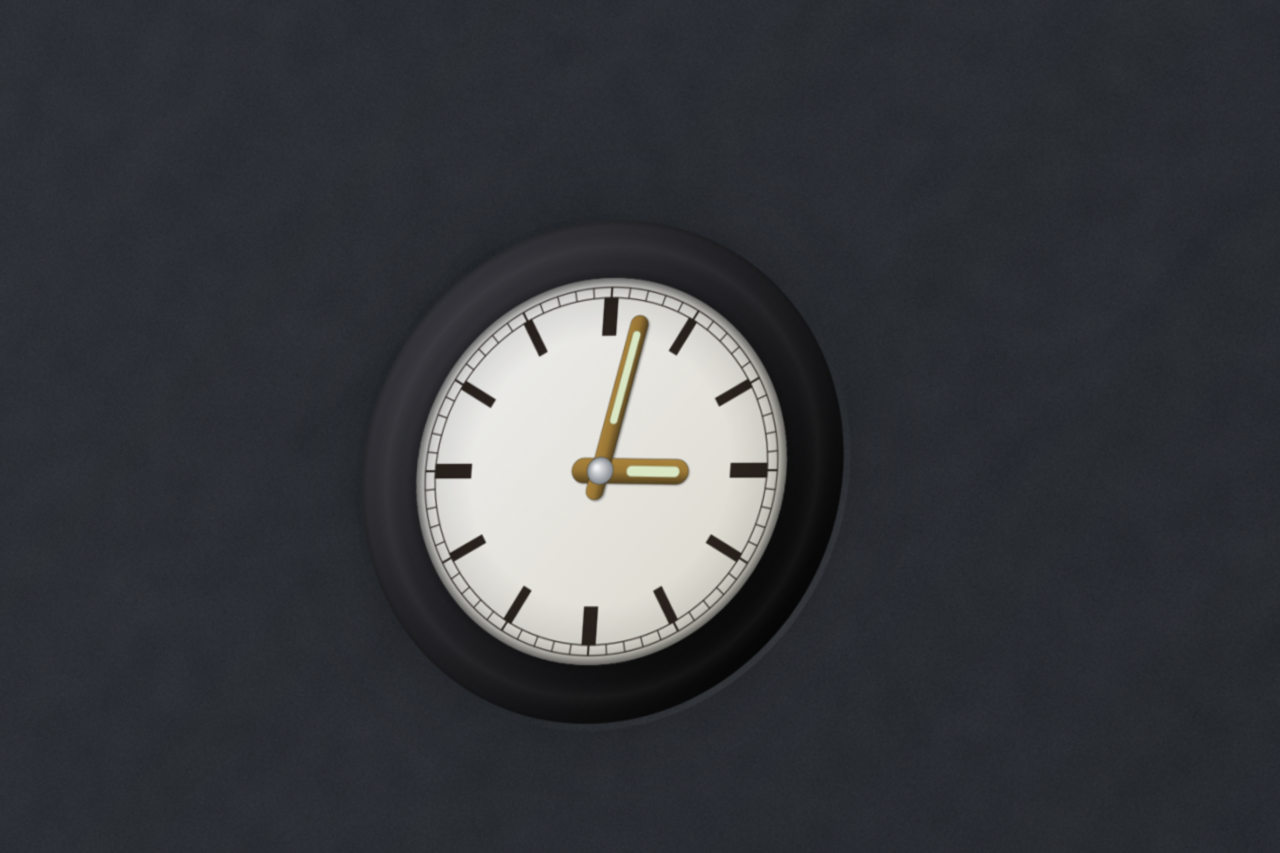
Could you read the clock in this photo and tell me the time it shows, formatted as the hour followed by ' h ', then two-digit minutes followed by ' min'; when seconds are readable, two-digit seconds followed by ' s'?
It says 3 h 02 min
